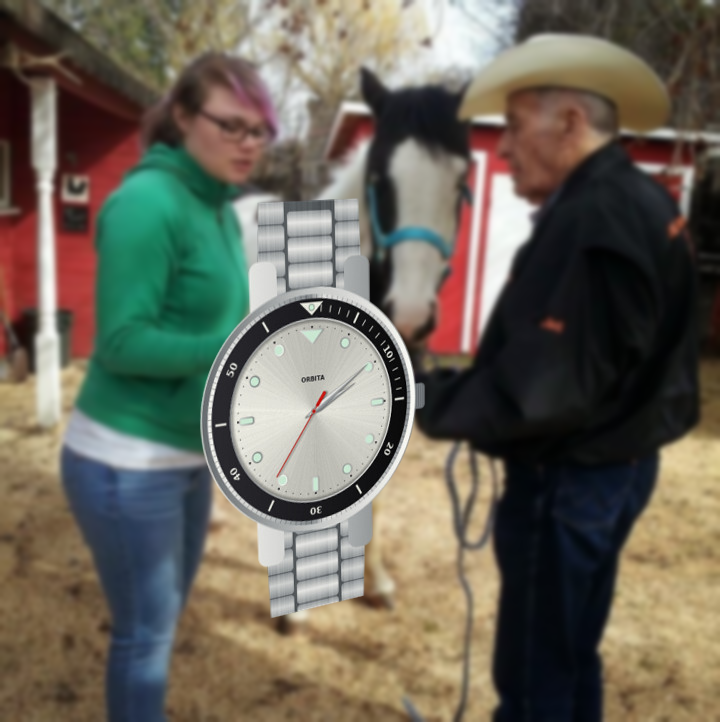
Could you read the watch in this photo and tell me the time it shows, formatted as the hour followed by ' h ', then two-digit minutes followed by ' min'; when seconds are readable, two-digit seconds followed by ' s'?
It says 2 h 09 min 36 s
